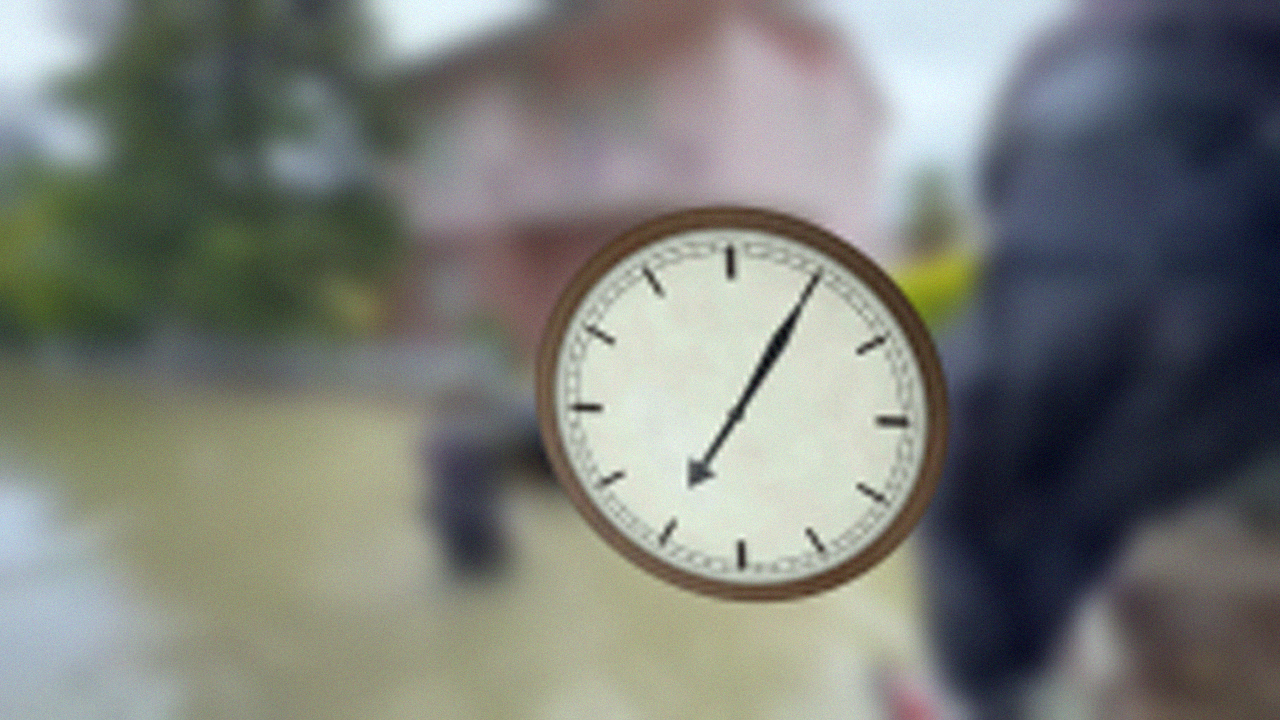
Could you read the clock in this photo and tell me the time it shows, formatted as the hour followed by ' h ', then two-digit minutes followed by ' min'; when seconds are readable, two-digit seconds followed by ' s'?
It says 7 h 05 min
